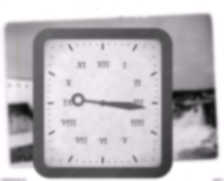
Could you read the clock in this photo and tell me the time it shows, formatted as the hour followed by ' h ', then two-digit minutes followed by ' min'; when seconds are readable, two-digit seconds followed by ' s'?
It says 9 h 16 min
